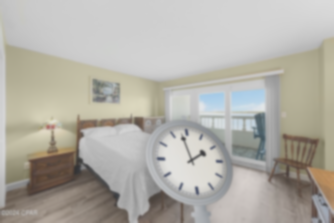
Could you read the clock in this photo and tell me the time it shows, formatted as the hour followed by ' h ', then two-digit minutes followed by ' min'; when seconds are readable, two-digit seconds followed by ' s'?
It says 1 h 58 min
